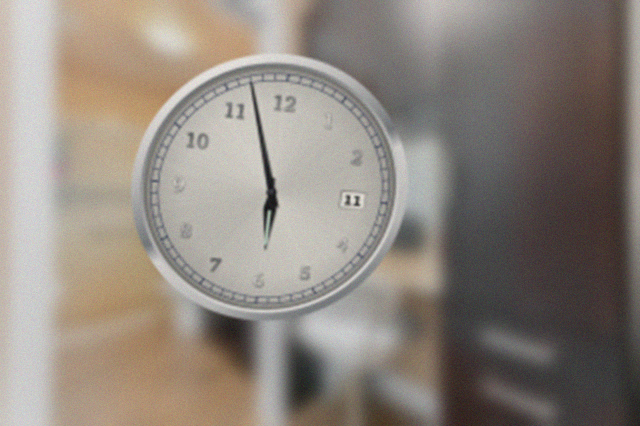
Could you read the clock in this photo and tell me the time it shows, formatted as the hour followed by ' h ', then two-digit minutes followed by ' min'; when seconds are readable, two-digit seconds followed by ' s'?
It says 5 h 57 min
